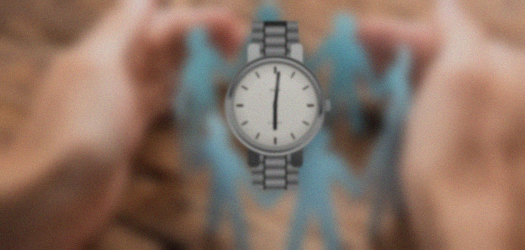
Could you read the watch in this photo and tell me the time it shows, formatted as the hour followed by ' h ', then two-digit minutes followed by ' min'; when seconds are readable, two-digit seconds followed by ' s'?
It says 6 h 01 min
